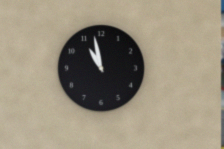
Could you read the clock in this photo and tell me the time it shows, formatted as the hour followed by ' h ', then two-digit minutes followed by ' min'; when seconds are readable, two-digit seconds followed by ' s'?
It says 10 h 58 min
